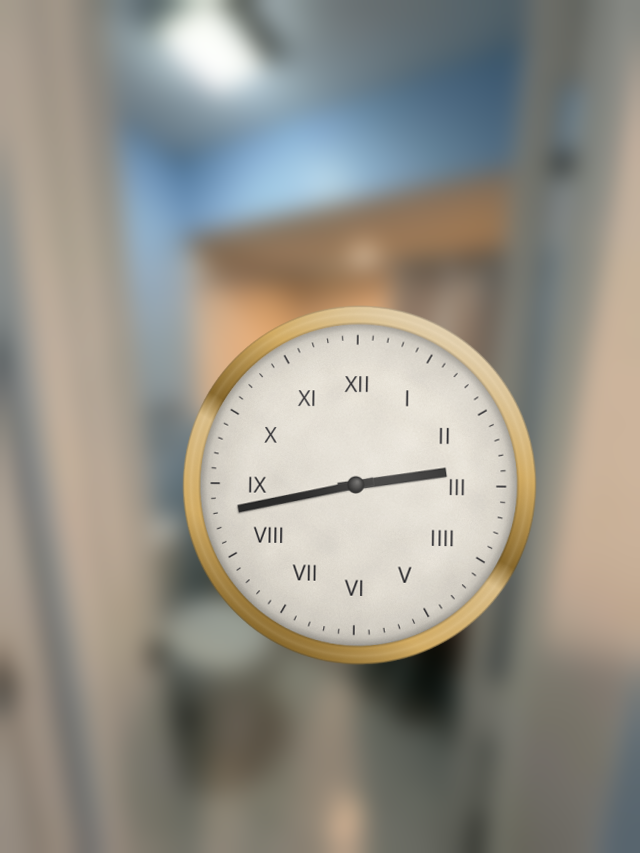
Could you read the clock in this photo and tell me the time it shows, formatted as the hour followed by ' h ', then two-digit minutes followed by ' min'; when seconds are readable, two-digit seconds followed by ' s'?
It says 2 h 43 min
